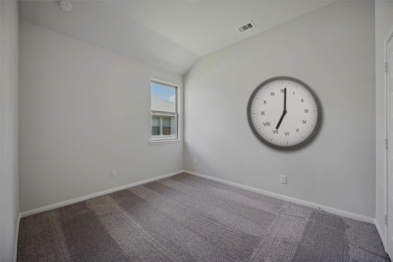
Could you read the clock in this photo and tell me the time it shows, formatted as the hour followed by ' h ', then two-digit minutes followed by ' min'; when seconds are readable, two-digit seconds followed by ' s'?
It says 7 h 01 min
